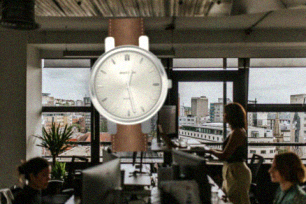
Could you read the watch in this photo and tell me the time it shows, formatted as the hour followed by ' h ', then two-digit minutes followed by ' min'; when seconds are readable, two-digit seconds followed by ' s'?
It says 12 h 28 min
